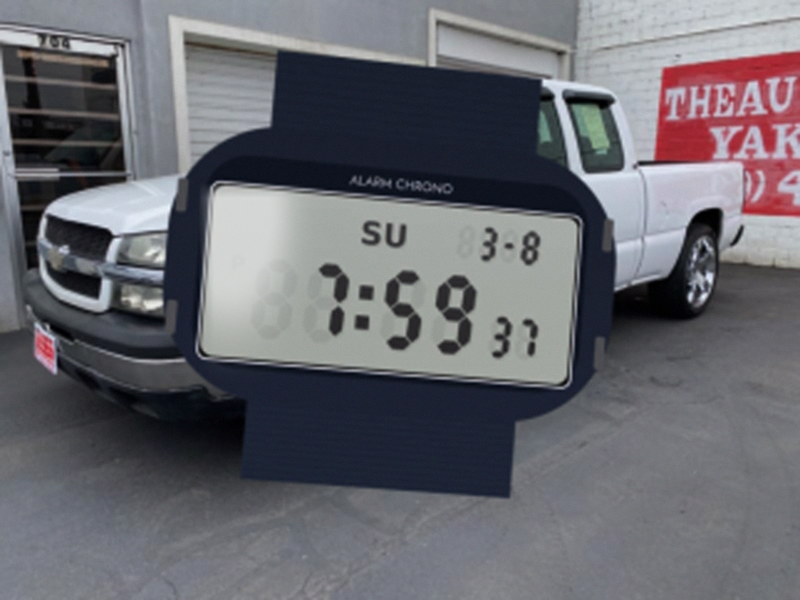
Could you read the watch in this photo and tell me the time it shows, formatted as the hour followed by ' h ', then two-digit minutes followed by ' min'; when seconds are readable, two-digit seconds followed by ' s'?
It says 7 h 59 min 37 s
